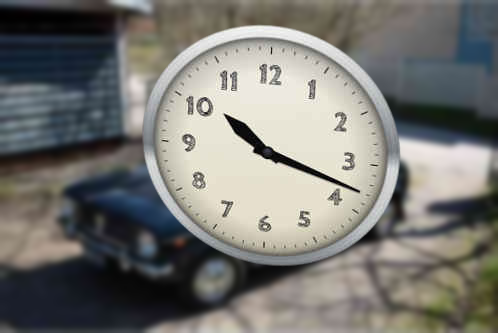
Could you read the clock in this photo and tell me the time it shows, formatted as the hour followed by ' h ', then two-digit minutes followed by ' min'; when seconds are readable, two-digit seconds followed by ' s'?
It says 10 h 18 min
